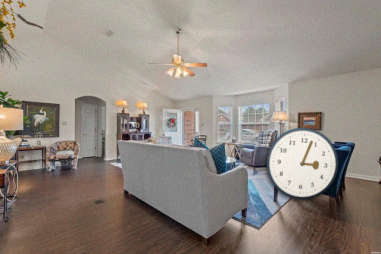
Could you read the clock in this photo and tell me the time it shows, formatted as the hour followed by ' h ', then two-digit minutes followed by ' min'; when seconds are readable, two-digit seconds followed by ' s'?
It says 3 h 03 min
